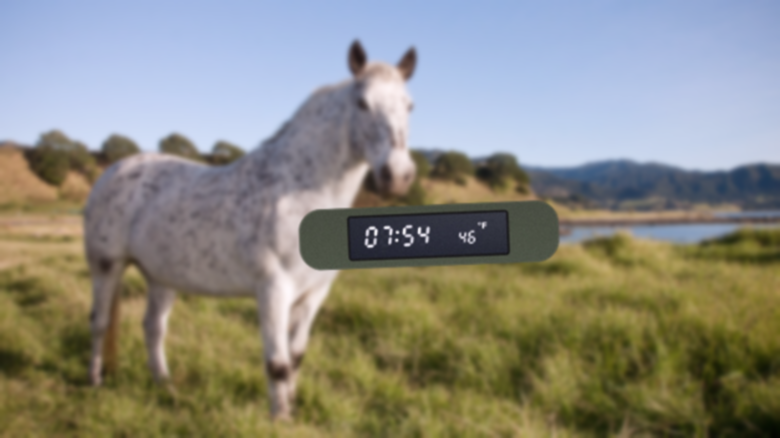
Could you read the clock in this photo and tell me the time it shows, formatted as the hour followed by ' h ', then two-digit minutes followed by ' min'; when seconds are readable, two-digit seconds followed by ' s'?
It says 7 h 54 min
